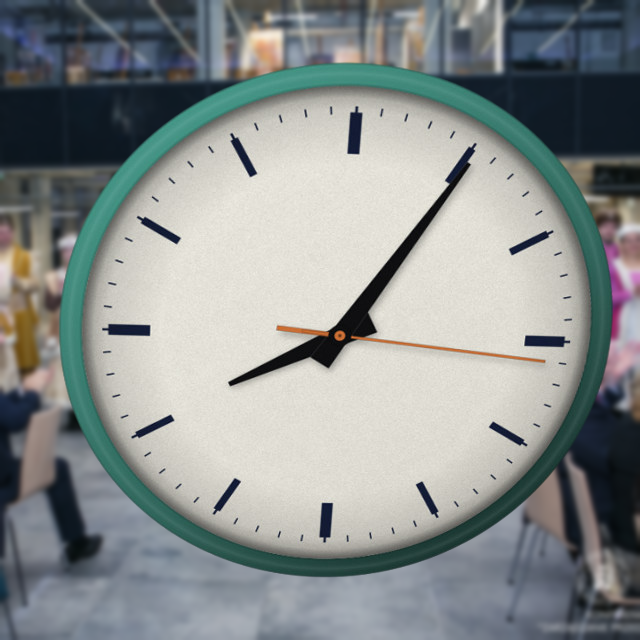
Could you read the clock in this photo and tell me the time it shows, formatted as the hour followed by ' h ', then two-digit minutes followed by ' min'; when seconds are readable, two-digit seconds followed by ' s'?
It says 8 h 05 min 16 s
